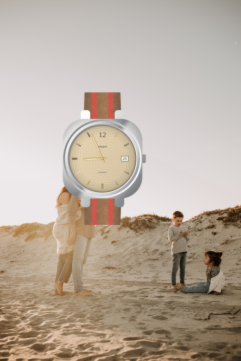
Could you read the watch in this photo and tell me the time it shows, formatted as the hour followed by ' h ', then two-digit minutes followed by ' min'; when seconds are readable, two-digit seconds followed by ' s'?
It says 8 h 56 min
